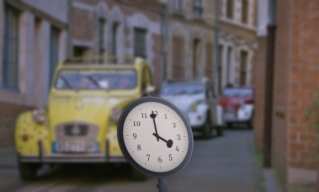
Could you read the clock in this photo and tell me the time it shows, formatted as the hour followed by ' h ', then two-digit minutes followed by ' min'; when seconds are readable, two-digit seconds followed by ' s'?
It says 3 h 59 min
